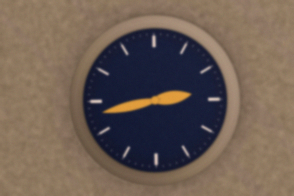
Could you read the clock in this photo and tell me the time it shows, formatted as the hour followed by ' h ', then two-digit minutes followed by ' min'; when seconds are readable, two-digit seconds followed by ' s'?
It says 2 h 43 min
